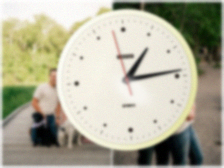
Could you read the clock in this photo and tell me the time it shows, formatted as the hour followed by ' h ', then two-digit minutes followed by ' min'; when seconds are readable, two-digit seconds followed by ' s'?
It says 1 h 13 min 58 s
